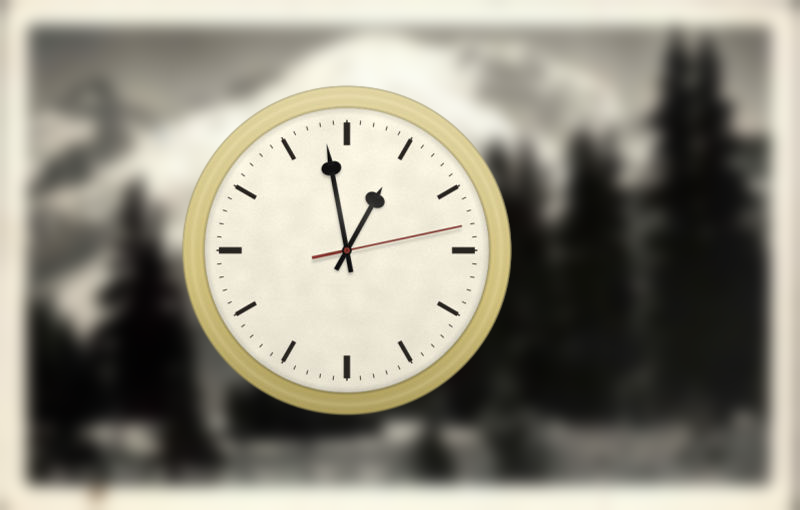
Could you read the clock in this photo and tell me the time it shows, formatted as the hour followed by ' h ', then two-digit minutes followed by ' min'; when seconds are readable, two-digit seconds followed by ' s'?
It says 12 h 58 min 13 s
